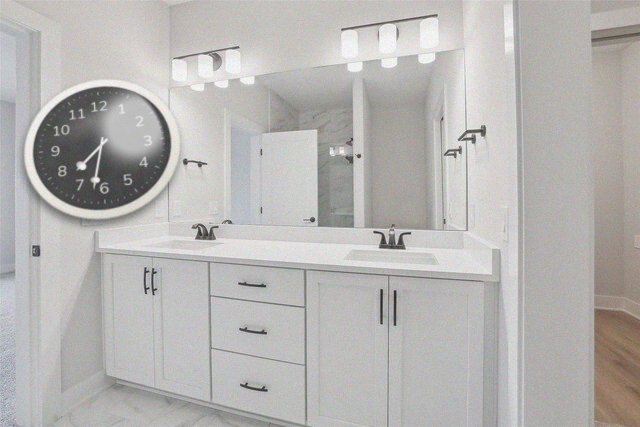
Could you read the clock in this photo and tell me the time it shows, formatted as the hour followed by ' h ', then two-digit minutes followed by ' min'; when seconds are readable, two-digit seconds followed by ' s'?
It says 7 h 32 min
